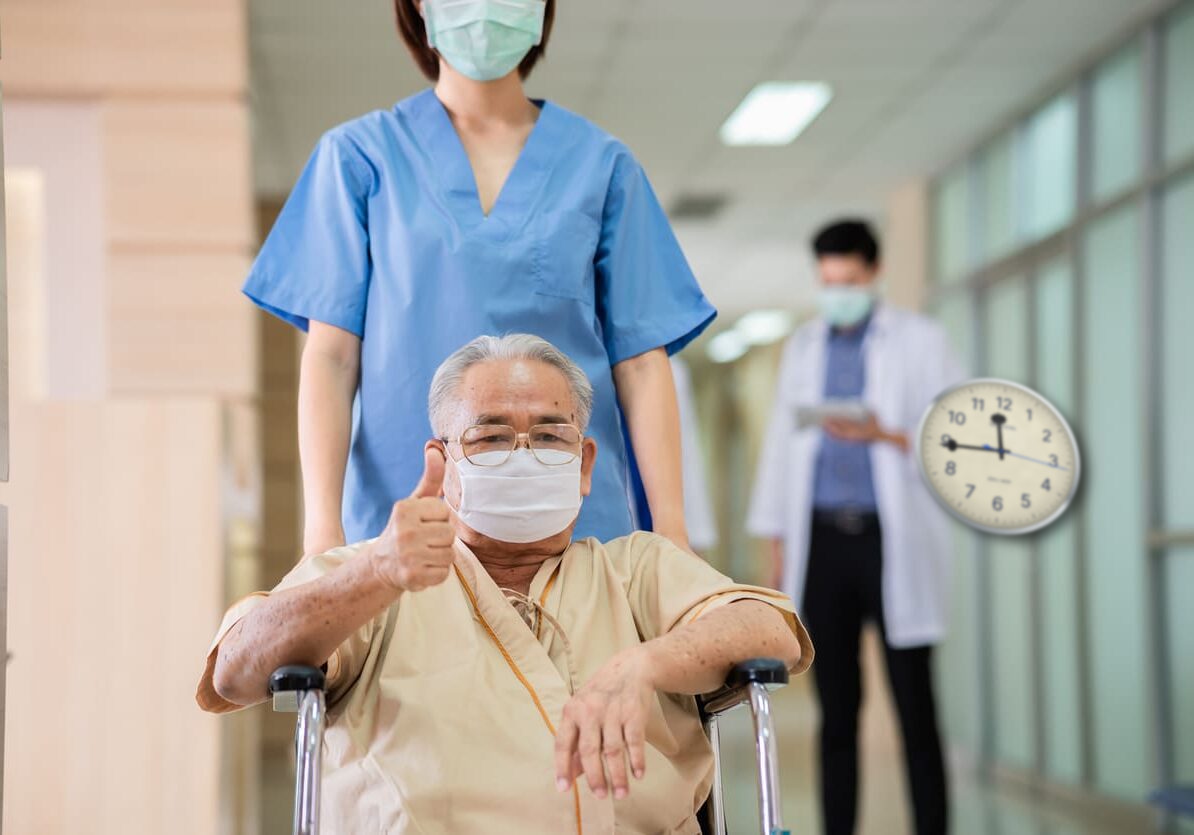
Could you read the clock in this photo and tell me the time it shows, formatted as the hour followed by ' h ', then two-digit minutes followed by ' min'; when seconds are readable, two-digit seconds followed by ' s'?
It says 11 h 44 min 16 s
